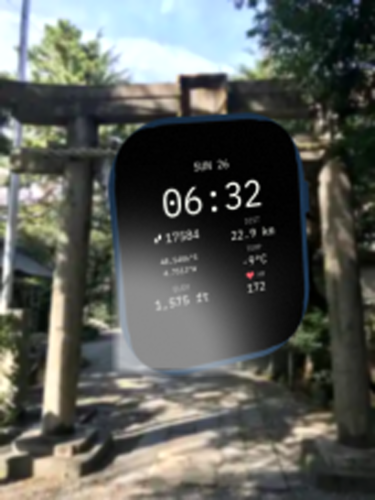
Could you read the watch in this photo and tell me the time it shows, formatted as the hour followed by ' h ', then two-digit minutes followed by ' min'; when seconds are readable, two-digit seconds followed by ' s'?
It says 6 h 32 min
